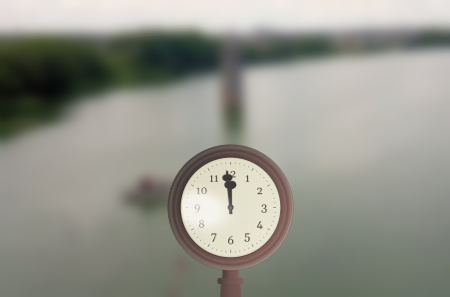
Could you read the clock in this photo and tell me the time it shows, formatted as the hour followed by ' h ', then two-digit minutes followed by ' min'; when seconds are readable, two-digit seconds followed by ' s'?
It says 11 h 59 min
